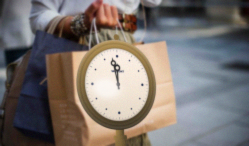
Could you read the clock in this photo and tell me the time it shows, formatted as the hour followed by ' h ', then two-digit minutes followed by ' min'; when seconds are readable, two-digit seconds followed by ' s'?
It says 11 h 58 min
